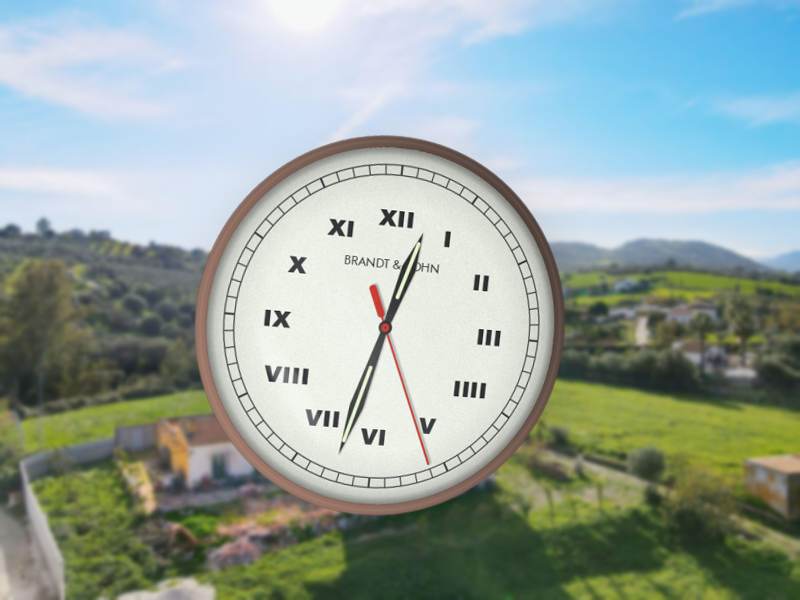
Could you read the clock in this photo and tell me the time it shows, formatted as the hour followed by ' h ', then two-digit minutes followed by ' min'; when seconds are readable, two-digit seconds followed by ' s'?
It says 12 h 32 min 26 s
